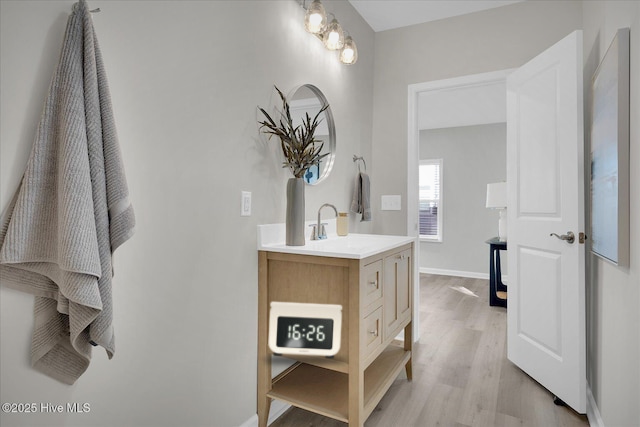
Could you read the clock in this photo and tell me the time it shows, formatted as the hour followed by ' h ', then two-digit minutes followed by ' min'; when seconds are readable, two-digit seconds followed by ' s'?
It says 16 h 26 min
